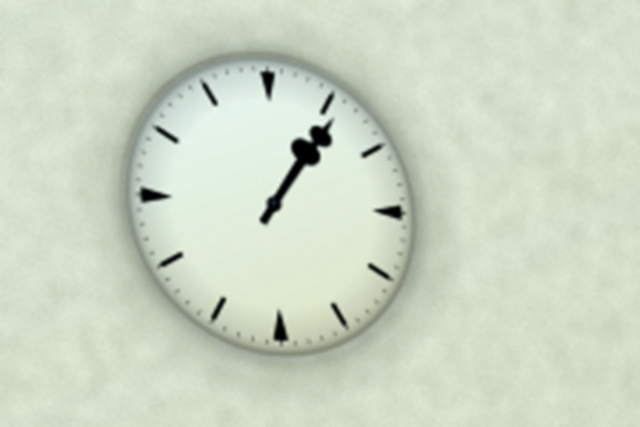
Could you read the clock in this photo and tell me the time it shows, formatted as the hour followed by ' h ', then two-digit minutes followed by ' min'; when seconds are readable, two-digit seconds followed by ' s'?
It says 1 h 06 min
